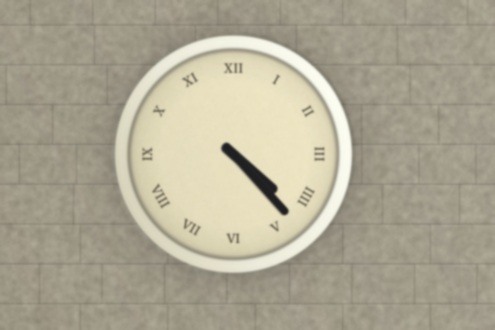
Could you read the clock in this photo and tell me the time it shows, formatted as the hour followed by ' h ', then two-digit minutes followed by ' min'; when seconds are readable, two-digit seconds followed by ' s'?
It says 4 h 23 min
